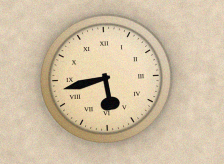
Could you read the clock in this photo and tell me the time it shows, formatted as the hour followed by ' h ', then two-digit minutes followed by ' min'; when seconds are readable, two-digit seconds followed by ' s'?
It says 5 h 43 min
